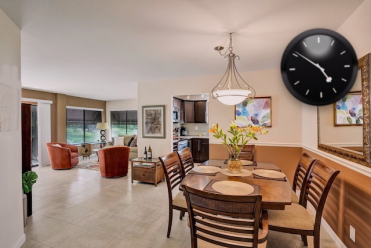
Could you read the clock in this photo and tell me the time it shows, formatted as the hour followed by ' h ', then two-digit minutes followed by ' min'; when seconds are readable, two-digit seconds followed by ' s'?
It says 4 h 51 min
